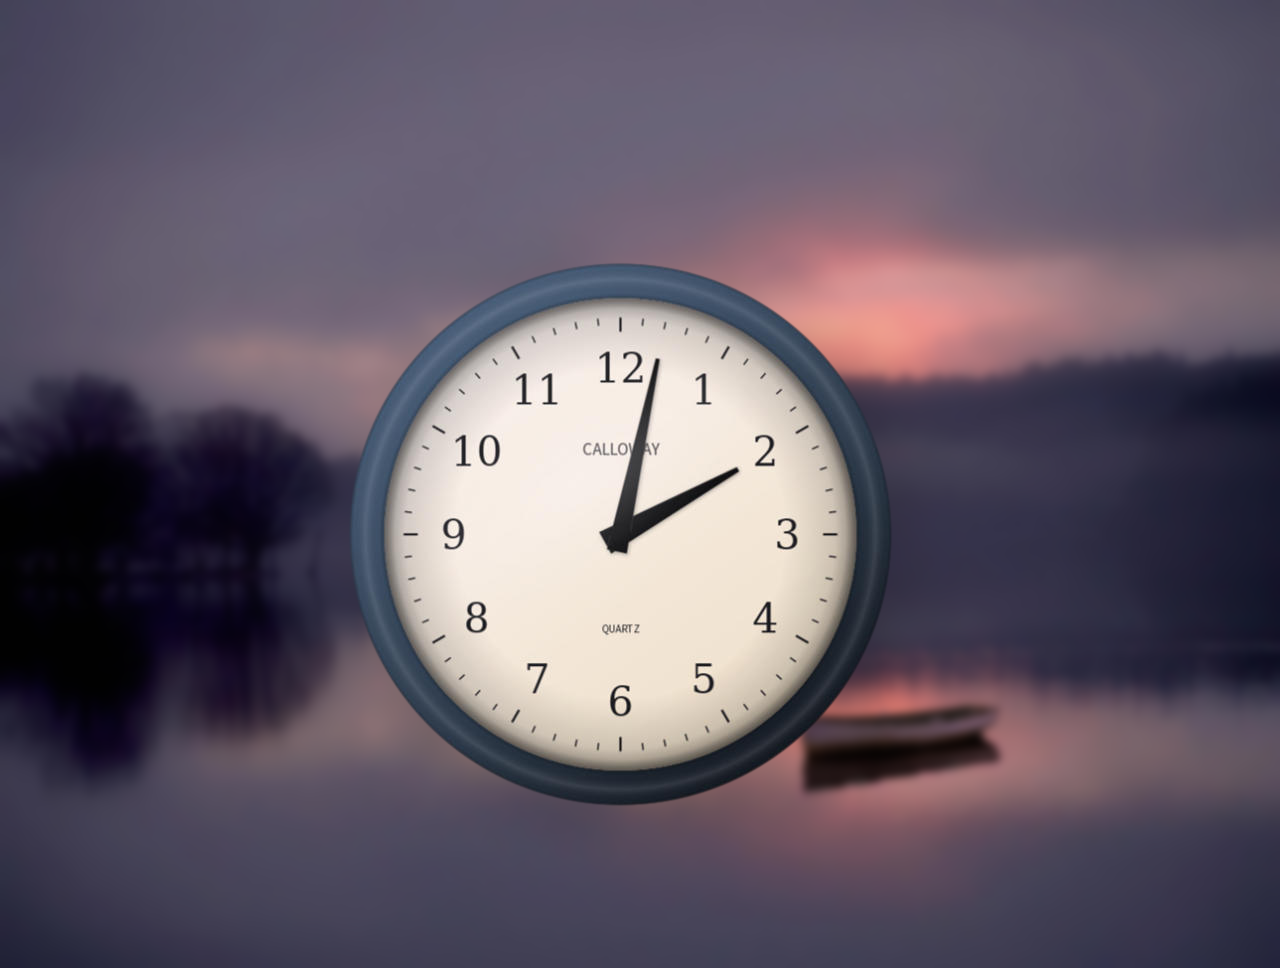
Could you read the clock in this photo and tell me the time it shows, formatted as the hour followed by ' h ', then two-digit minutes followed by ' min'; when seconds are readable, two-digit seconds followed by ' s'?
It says 2 h 02 min
